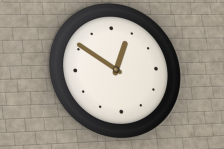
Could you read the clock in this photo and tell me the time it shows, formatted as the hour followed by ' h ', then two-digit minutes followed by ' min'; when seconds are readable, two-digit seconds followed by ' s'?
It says 12 h 51 min
